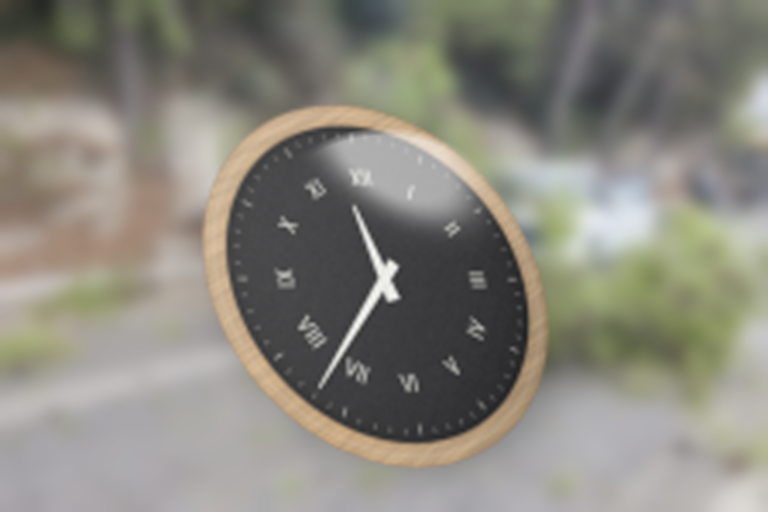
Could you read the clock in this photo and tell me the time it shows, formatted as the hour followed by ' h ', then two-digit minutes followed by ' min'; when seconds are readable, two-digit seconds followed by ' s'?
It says 11 h 37 min
